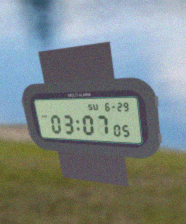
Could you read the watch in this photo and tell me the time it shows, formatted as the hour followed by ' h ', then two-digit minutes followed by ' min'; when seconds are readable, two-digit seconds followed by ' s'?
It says 3 h 07 min 05 s
